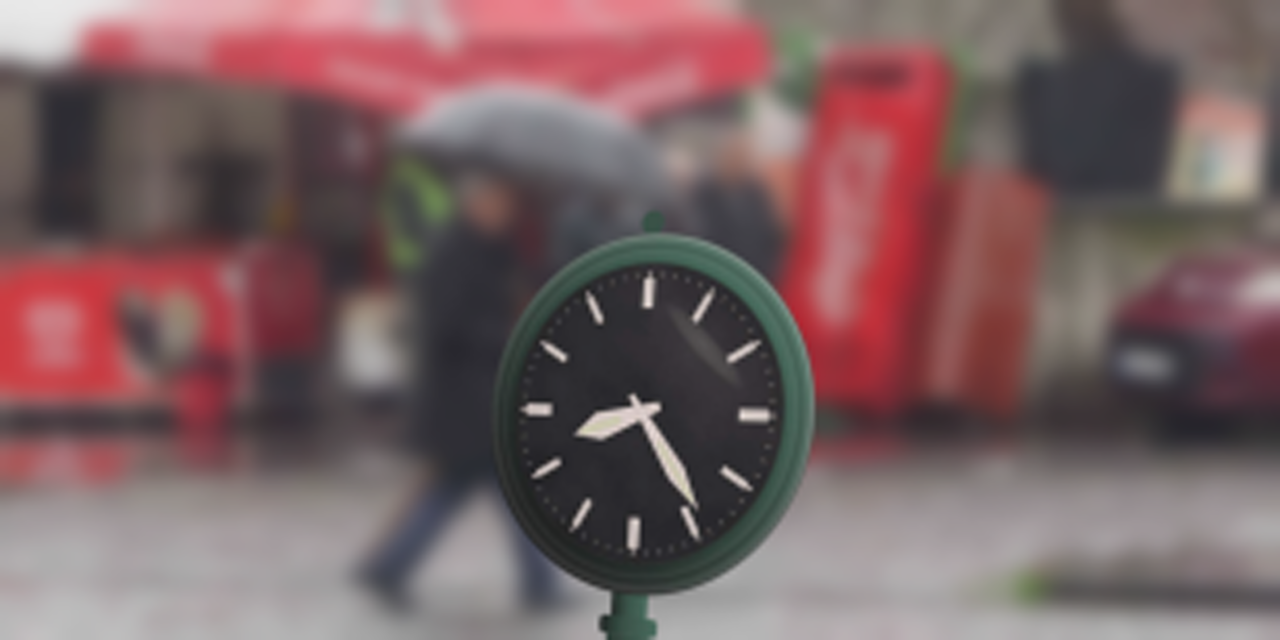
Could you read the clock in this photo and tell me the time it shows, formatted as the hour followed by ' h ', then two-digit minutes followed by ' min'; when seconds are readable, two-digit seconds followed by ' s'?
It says 8 h 24 min
